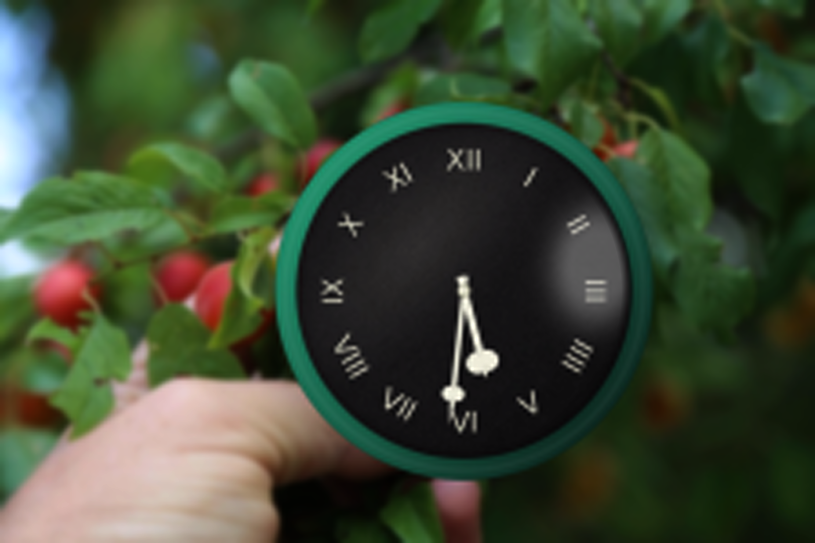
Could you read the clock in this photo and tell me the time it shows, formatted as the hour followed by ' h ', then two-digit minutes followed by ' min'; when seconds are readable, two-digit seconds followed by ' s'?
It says 5 h 31 min
